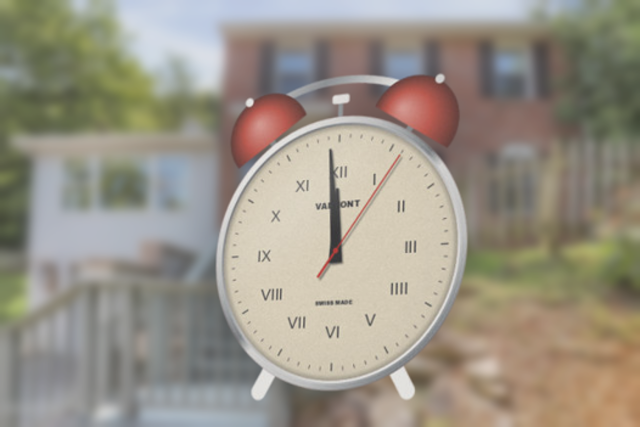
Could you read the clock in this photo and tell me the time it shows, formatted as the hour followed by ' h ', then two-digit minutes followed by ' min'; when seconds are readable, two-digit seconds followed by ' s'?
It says 11 h 59 min 06 s
